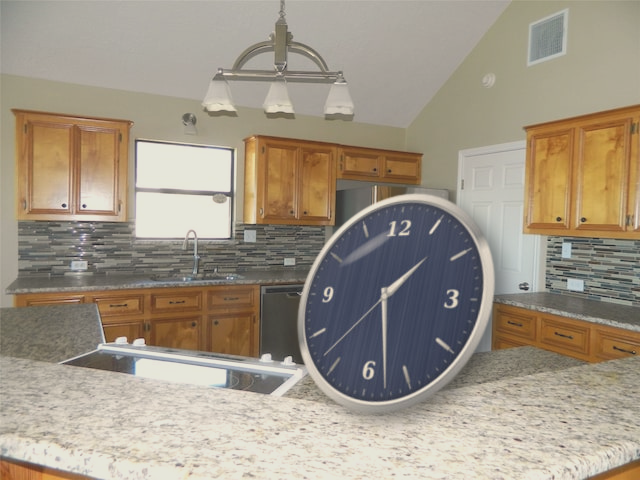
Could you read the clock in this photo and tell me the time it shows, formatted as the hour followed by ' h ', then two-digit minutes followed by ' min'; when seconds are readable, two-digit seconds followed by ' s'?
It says 1 h 27 min 37 s
